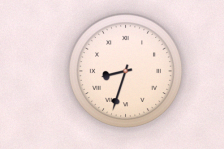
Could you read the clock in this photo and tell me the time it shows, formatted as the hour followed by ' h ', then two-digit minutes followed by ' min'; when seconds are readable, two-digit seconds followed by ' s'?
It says 8 h 33 min
